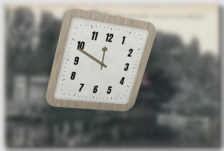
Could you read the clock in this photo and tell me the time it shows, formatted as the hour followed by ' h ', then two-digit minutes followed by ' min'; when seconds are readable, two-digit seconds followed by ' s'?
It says 11 h 49 min
